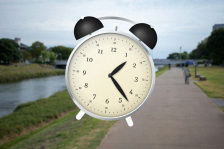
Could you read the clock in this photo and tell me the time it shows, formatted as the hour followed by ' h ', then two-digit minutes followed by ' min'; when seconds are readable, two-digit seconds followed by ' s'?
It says 1 h 23 min
